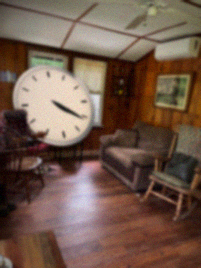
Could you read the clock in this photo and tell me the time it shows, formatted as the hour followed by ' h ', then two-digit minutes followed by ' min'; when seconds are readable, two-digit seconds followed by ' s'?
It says 4 h 21 min
